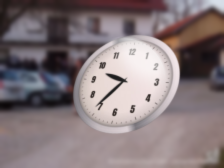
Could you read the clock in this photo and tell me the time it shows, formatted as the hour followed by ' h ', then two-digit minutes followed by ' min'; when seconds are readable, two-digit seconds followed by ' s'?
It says 9 h 36 min
